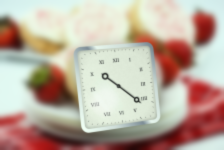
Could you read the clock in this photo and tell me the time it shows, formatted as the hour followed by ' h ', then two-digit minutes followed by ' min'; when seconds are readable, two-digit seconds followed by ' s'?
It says 10 h 22 min
